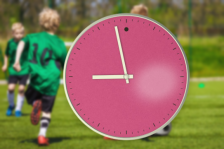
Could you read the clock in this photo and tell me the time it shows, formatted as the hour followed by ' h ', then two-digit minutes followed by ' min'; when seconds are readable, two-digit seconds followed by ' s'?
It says 8 h 58 min
